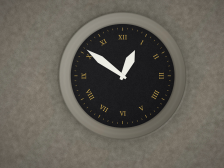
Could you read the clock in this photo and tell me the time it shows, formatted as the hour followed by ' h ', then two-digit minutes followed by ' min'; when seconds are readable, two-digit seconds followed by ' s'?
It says 12 h 51 min
